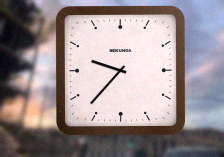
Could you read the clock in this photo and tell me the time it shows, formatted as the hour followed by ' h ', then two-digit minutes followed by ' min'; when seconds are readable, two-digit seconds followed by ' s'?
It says 9 h 37 min
